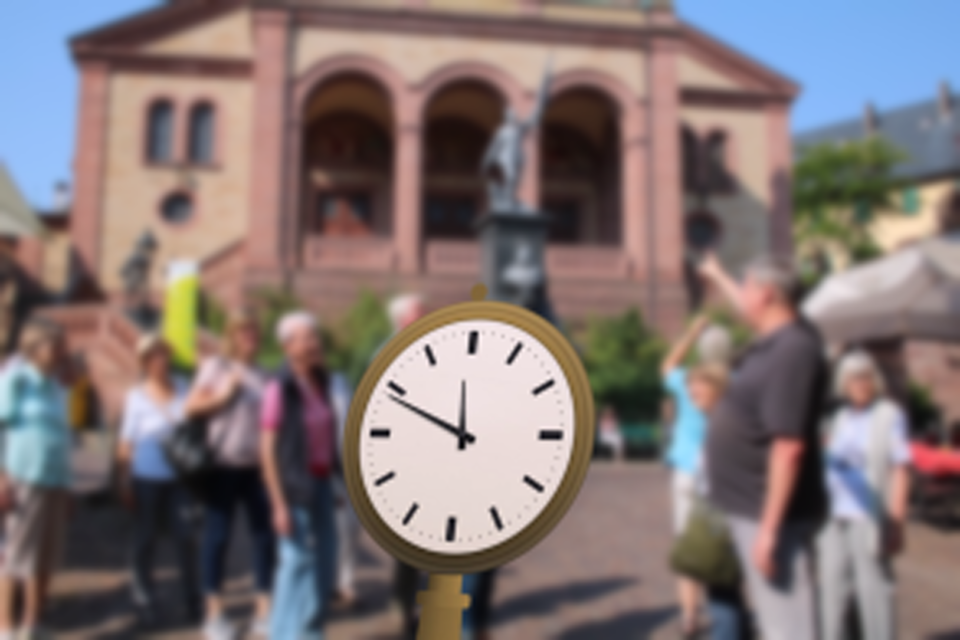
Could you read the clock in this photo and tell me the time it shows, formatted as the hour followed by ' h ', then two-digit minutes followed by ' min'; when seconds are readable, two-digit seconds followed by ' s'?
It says 11 h 49 min
